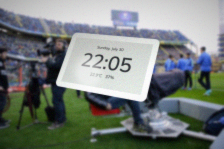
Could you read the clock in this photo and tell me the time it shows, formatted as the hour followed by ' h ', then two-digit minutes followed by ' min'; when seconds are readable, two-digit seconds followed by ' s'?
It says 22 h 05 min
